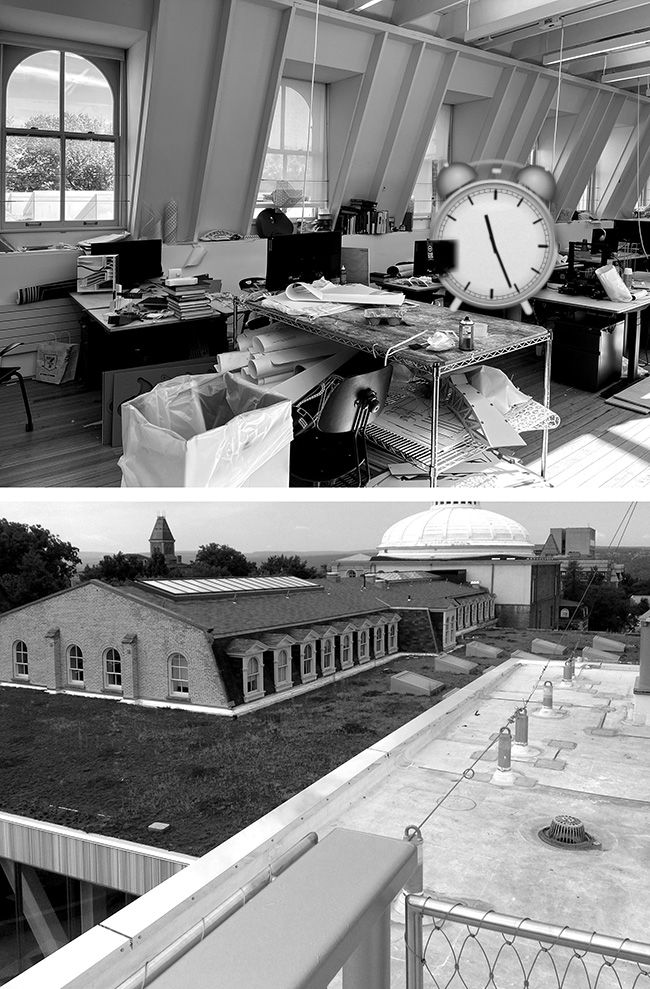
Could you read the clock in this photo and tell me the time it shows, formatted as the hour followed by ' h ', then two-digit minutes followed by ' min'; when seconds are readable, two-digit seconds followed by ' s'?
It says 11 h 26 min
